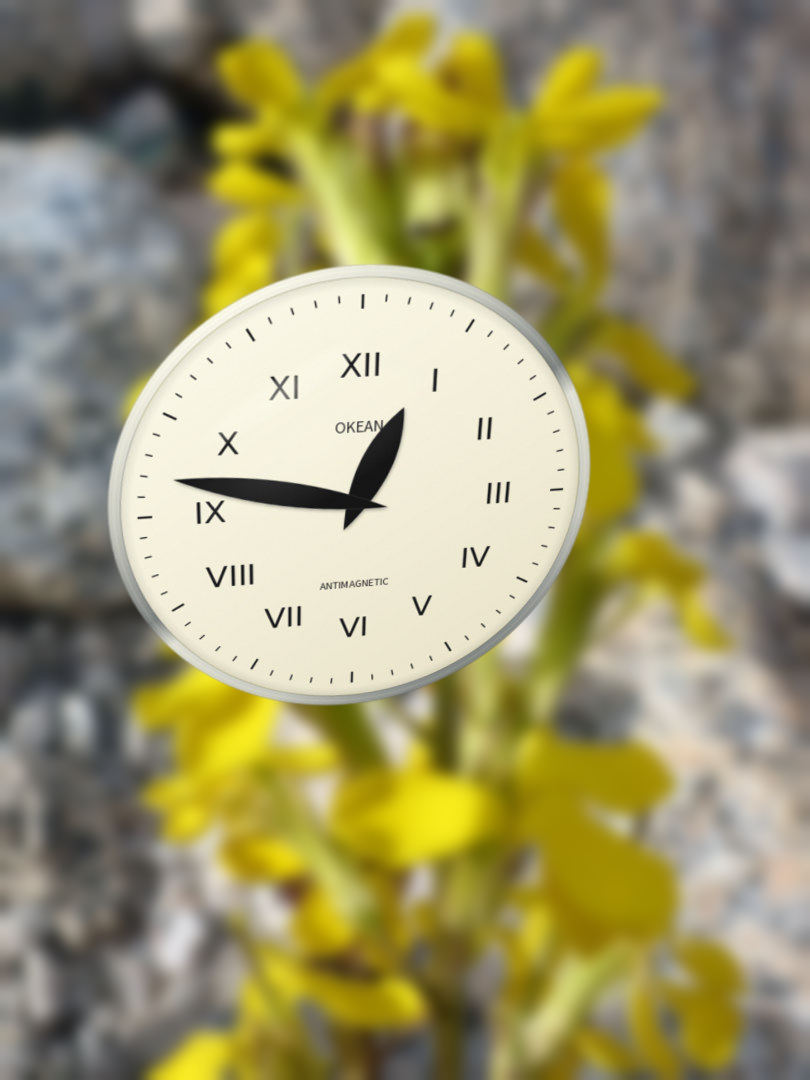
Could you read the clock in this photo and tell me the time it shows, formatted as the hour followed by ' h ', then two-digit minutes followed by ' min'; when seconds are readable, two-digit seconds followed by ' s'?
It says 12 h 47 min
